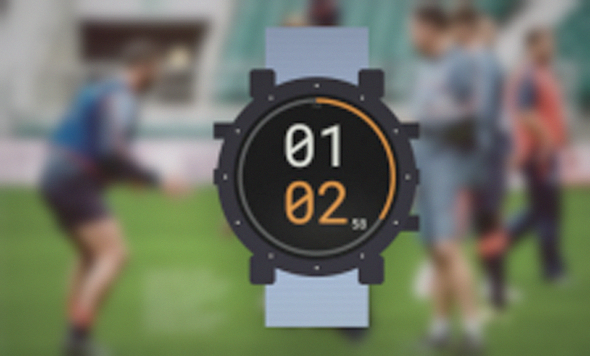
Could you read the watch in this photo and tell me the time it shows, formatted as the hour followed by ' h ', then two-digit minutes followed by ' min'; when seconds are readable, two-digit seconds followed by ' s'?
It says 1 h 02 min
